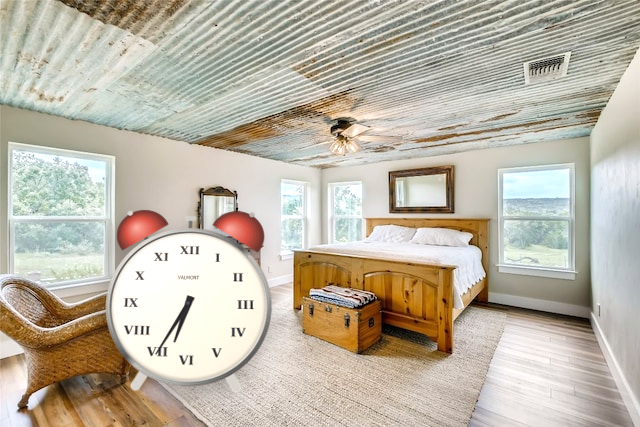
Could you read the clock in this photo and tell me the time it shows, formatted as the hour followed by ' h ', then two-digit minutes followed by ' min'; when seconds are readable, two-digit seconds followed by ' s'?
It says 6 h 35 min
